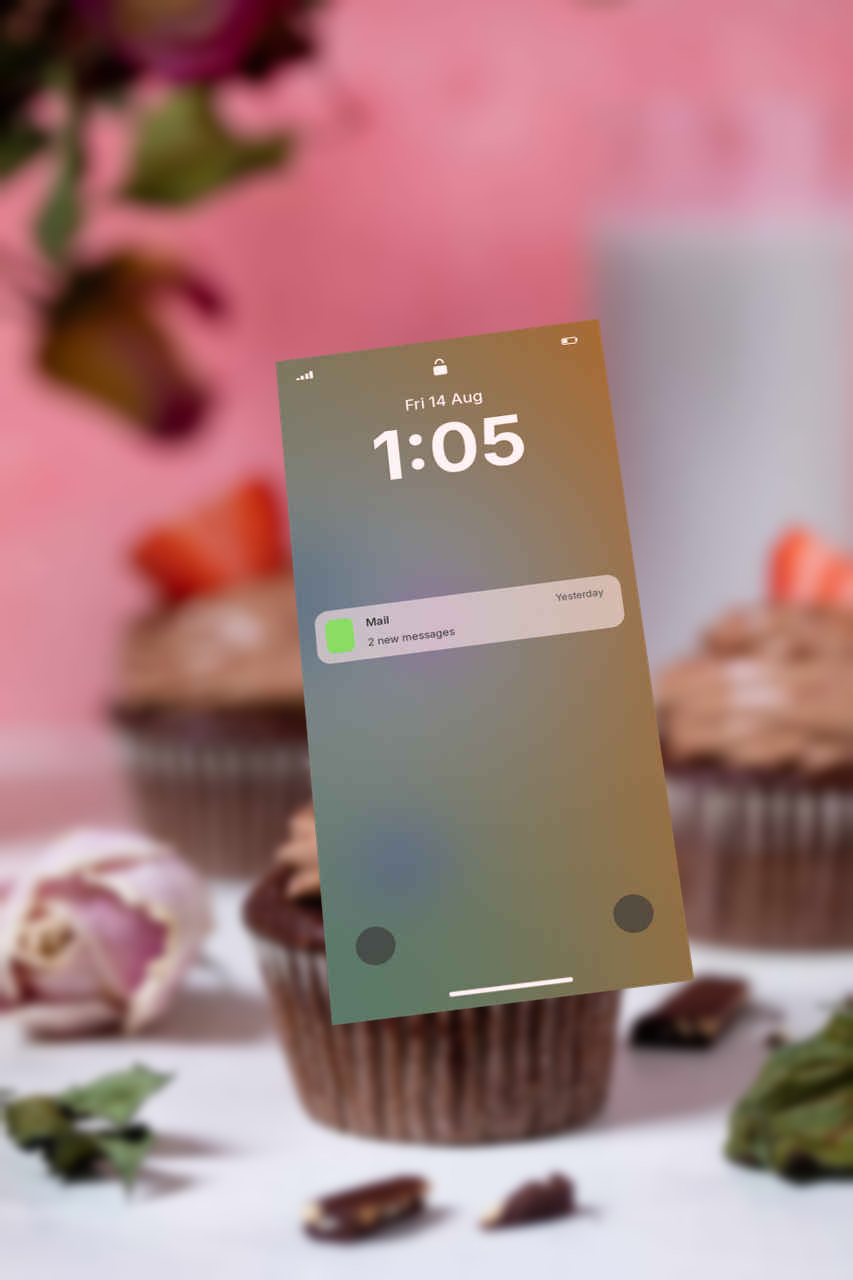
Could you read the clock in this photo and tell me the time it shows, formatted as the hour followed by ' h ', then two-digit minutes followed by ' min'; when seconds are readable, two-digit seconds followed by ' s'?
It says 1 h 05 min
